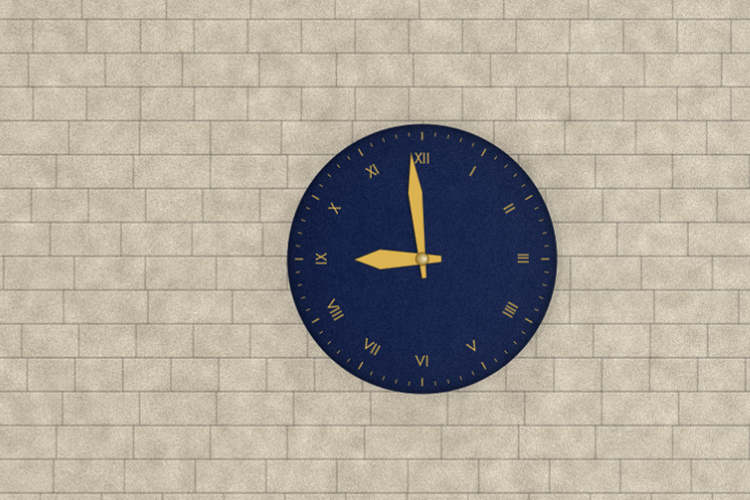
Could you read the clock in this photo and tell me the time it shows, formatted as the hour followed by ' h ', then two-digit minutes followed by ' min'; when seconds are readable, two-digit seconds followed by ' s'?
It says 8 h 59 min
